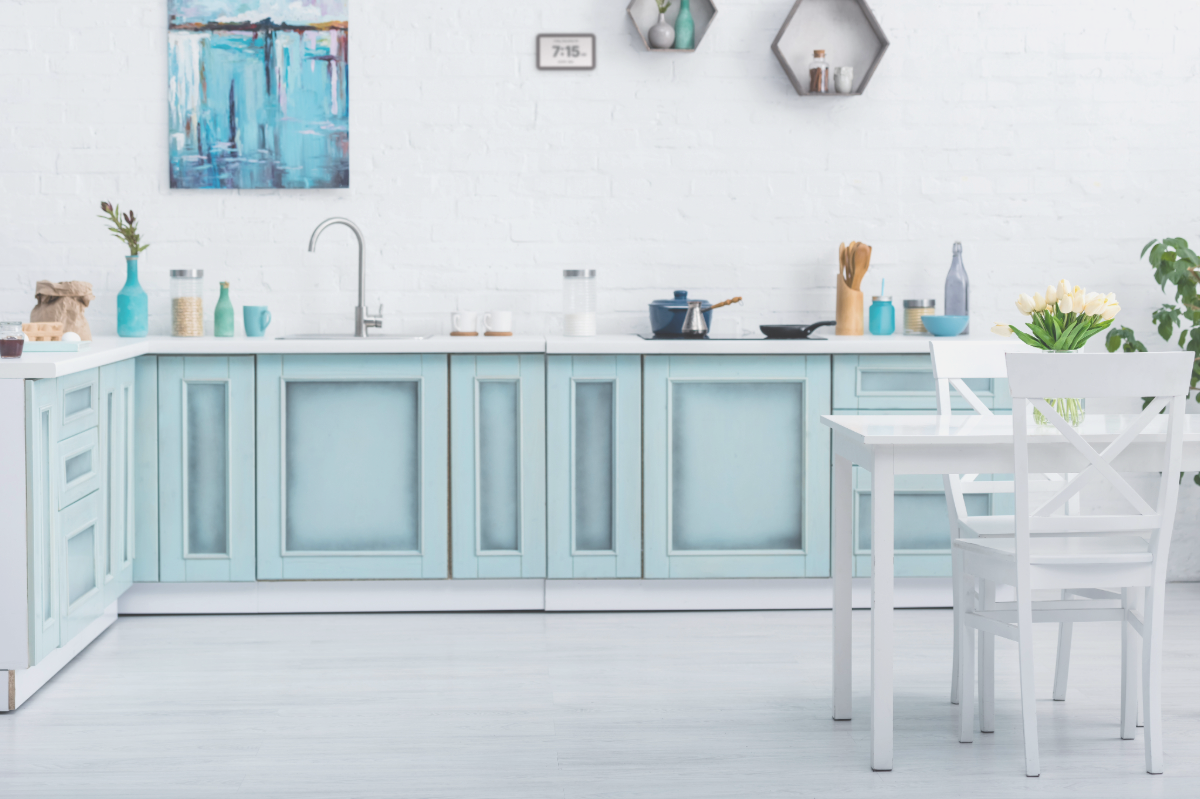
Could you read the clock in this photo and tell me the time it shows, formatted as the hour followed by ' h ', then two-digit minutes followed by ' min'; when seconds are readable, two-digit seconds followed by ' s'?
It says 7 h 15 min
